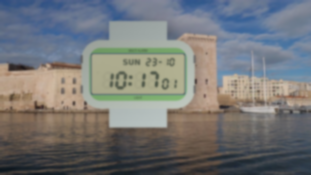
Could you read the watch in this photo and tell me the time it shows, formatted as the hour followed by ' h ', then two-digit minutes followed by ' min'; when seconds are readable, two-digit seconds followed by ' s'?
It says 10 h 17 min 01 s
